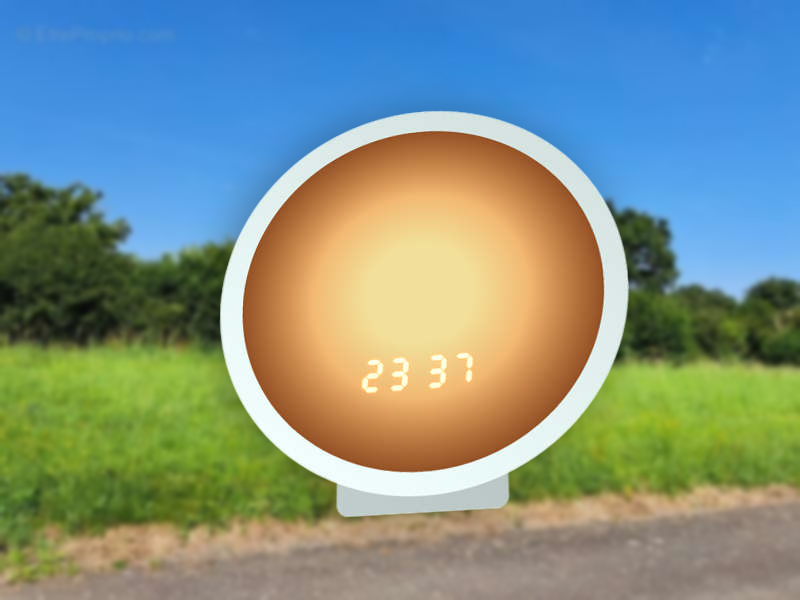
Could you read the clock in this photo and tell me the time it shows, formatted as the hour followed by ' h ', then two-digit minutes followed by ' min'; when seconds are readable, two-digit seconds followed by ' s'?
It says 23 h 37 min
